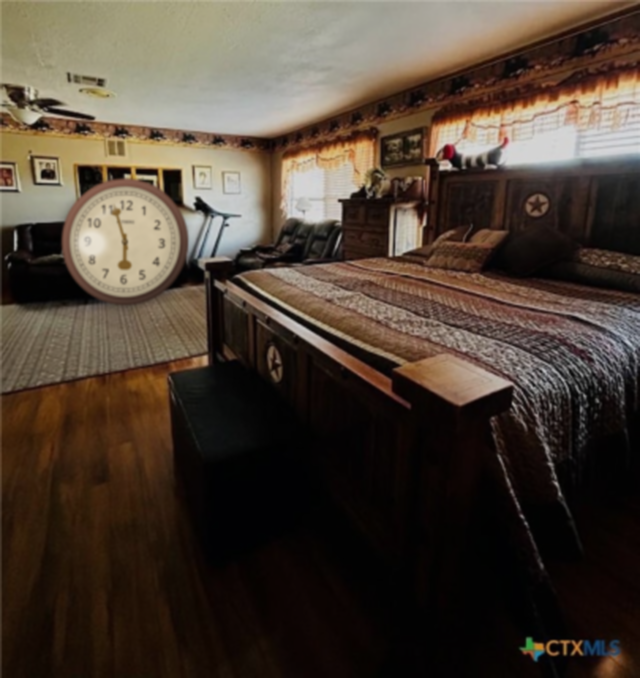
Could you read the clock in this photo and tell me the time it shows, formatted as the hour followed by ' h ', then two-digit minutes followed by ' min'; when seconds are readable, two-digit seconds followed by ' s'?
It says 5 h 57 min
